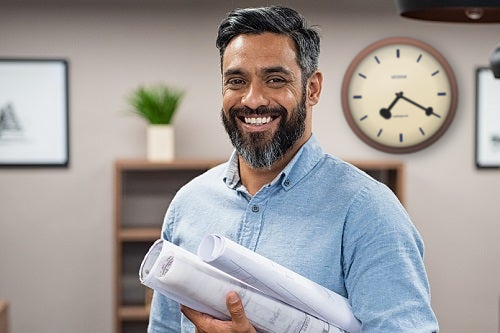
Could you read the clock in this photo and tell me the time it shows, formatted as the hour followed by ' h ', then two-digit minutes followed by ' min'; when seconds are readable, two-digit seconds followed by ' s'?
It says 7 h 20 min
